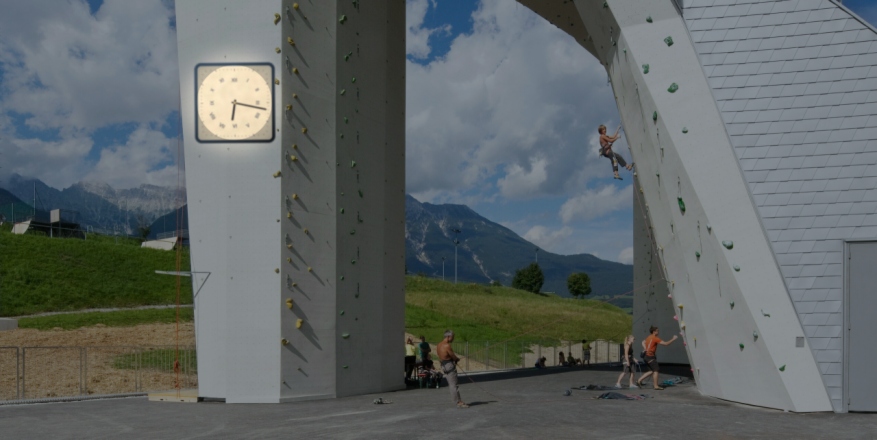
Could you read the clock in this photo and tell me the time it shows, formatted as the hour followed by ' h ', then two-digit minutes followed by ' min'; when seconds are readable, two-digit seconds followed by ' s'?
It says 6 h 17 min
